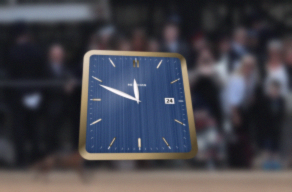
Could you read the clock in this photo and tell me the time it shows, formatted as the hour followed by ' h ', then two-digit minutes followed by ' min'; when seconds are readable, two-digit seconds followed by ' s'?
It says 11 h 49 min
